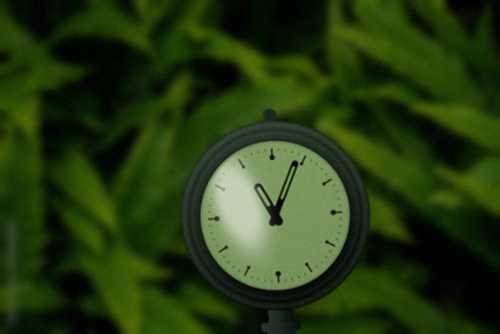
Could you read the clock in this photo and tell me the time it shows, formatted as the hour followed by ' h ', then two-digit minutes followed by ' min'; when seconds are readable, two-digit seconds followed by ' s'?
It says 11 h 04 min
